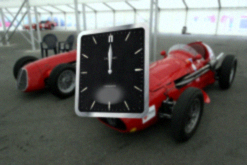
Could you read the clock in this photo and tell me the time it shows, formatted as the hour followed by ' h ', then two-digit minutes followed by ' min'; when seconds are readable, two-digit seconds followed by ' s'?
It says 12 h 00 min
